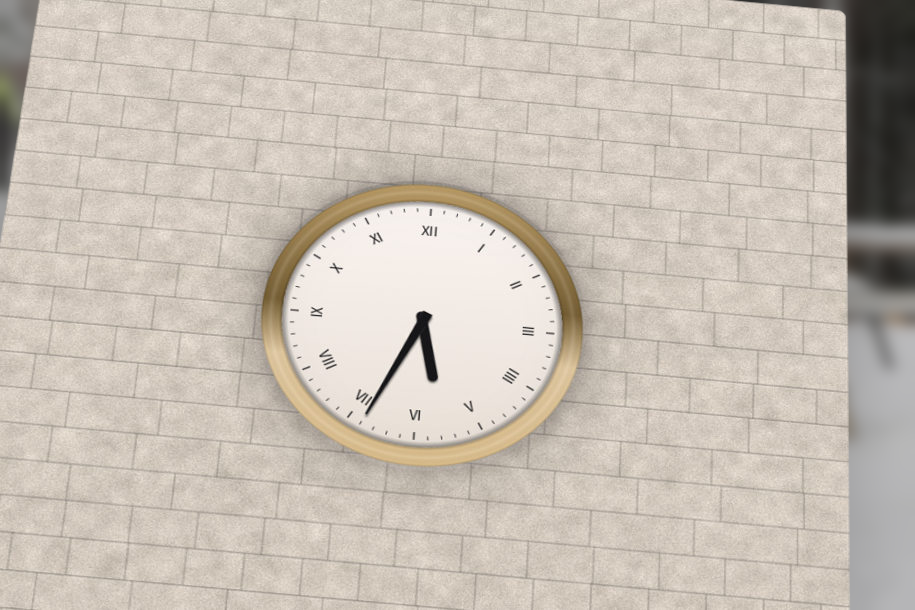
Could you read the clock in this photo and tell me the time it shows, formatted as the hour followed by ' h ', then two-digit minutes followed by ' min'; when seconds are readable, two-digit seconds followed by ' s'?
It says 5 h 34 min
